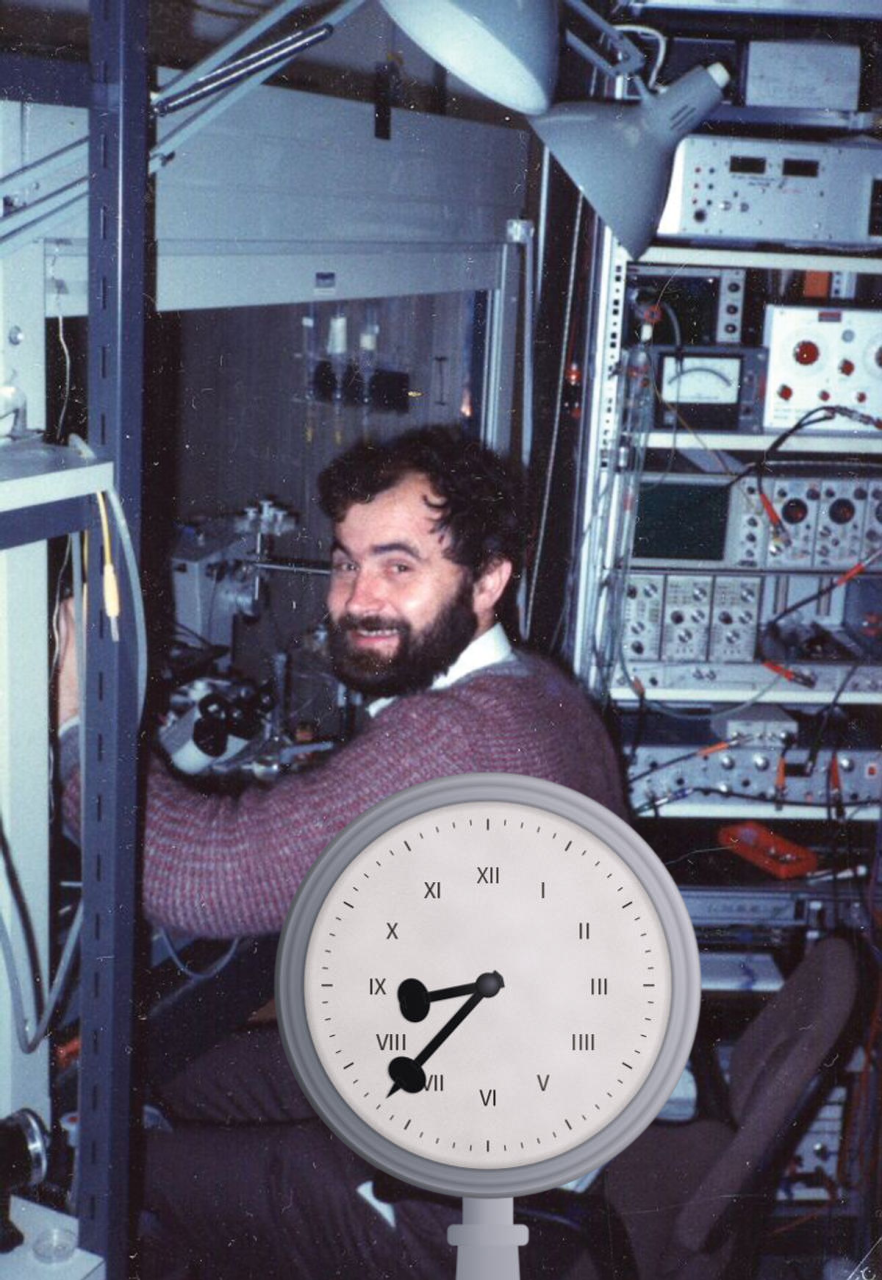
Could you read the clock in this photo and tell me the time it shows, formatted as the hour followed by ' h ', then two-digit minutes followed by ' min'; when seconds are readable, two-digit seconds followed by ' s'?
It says 8 h 37 min
